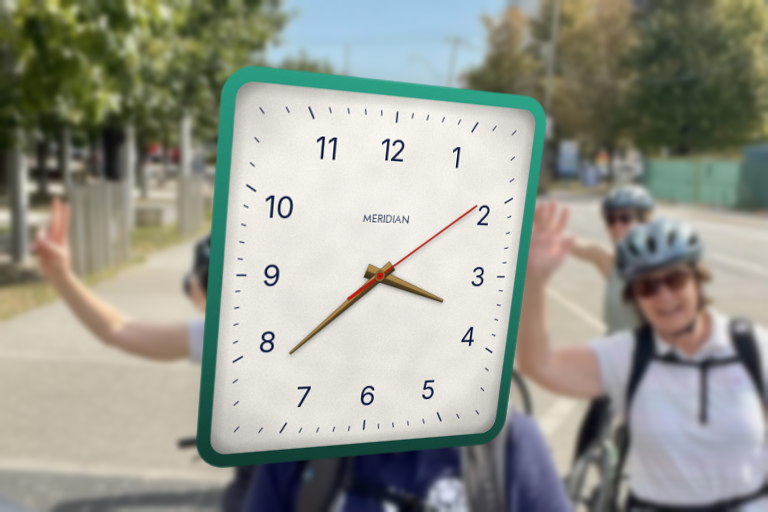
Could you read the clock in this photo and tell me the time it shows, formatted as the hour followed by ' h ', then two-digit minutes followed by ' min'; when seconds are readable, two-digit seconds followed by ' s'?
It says 3 h 38 min 09 s
